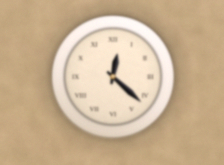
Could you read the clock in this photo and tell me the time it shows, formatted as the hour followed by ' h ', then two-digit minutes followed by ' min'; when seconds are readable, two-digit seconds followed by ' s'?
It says 12 h 22 min
